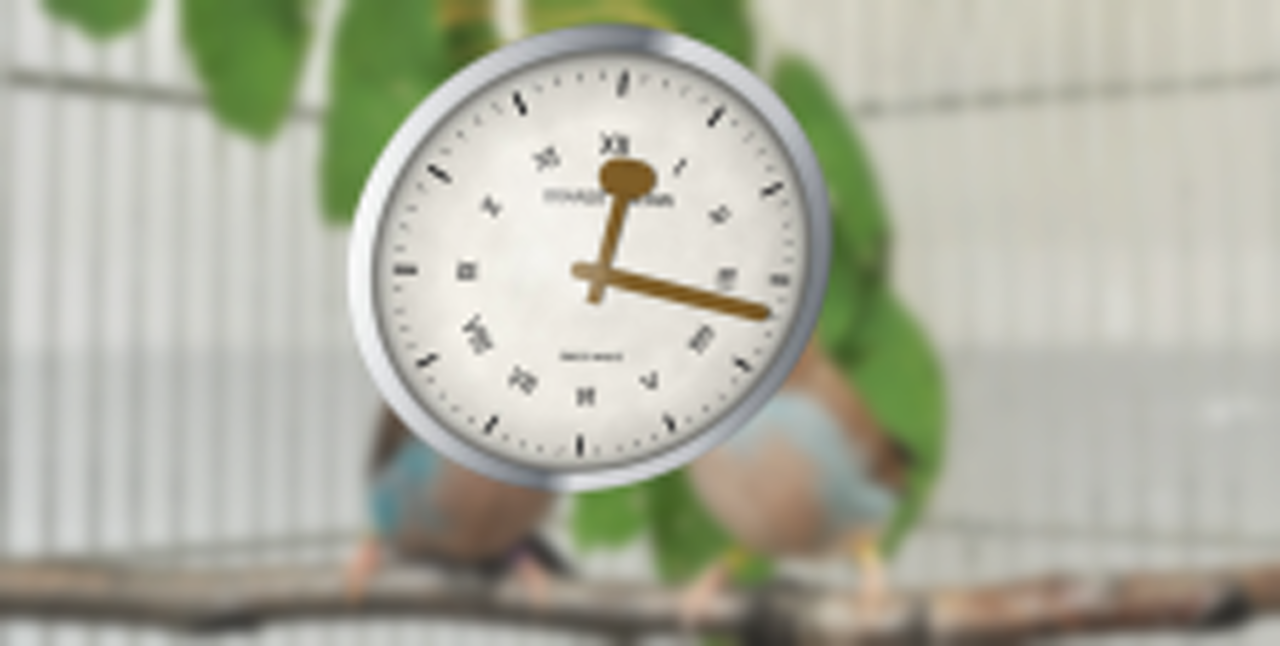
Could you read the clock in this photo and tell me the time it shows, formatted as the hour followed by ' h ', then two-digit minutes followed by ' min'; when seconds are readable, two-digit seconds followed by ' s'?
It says 12 h 17 min
